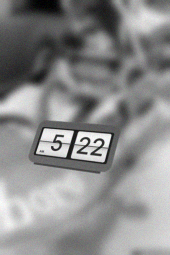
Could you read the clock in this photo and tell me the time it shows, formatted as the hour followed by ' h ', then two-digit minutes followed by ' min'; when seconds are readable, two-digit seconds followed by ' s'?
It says 5 h 22 min
